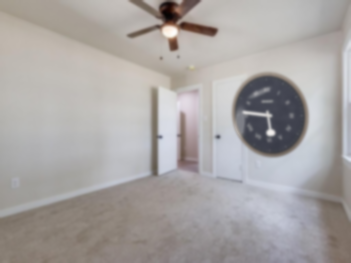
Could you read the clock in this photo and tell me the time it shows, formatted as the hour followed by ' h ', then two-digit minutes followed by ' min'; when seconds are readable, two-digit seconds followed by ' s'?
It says 5 h 46 min
